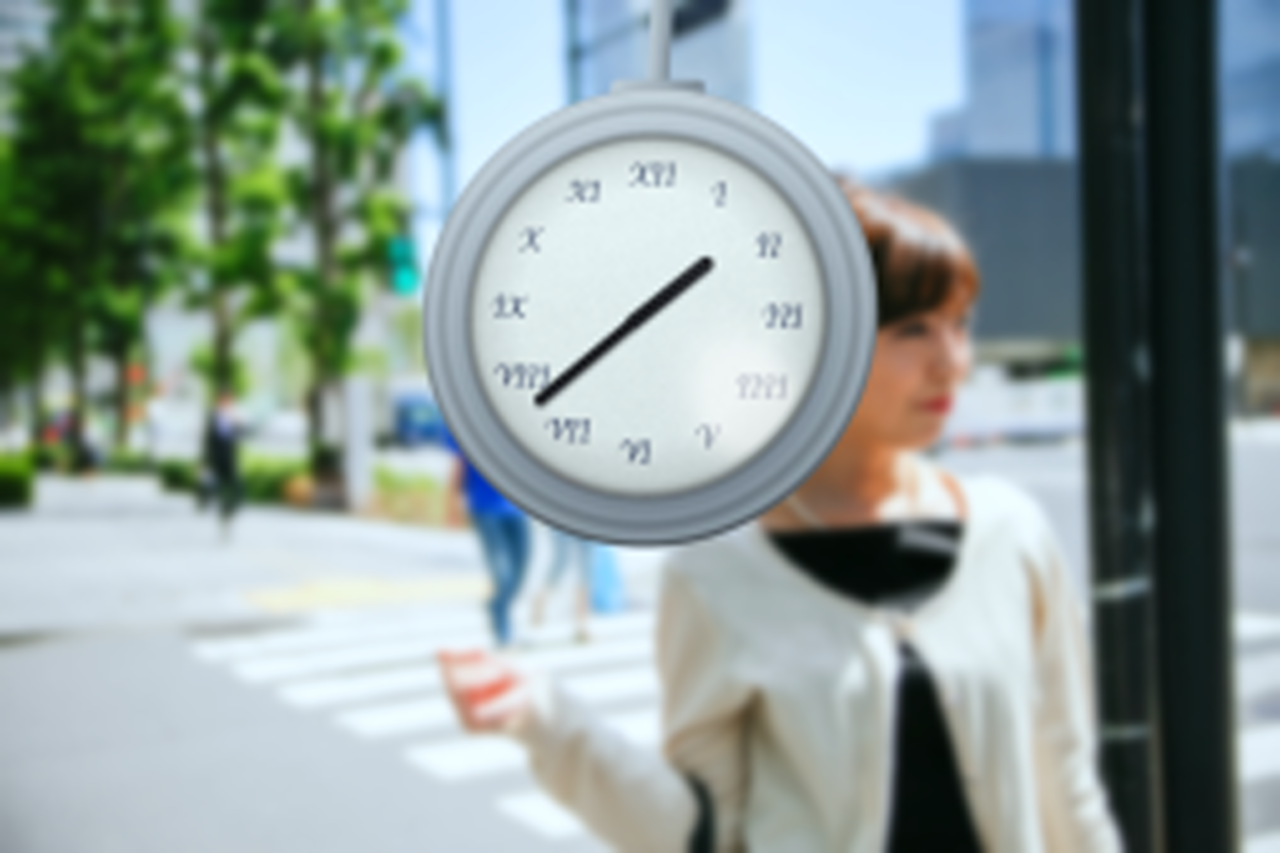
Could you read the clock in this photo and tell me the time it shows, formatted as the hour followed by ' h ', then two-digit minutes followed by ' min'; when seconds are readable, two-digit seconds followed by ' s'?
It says 1 h 38 min
